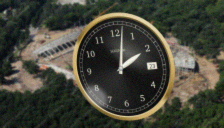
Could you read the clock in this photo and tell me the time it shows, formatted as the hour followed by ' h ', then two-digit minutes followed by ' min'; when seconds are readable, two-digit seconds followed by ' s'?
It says 2 h 02 min
